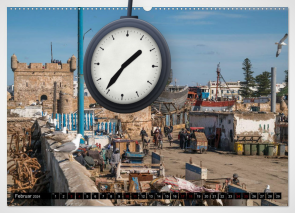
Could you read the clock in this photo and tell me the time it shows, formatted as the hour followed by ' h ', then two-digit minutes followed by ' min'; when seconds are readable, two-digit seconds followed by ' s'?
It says 1 h 36 min
